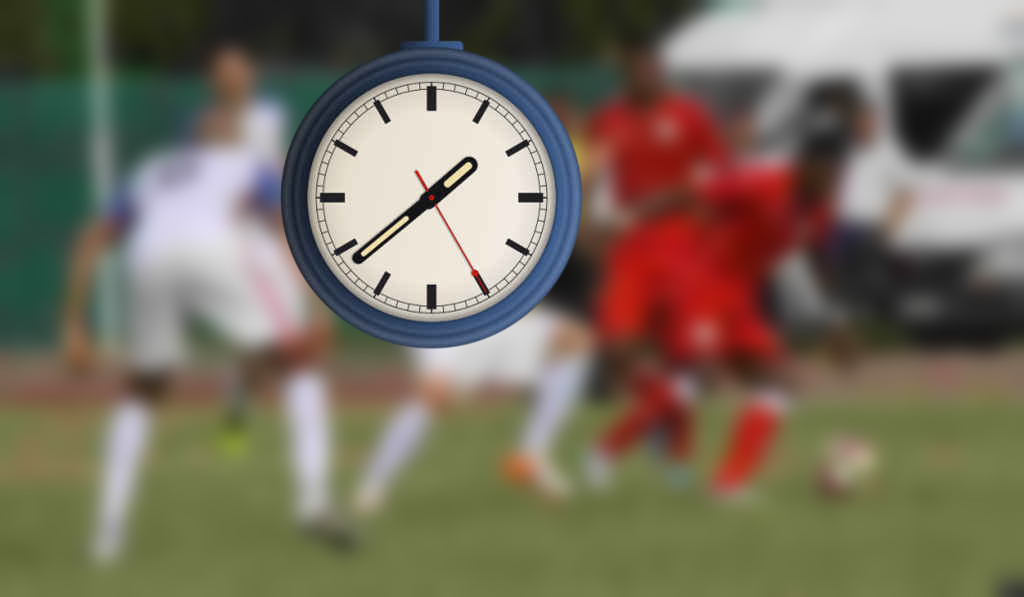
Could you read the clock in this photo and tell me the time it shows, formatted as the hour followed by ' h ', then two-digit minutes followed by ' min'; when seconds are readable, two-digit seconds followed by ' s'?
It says 1 h 38 min 25 s
